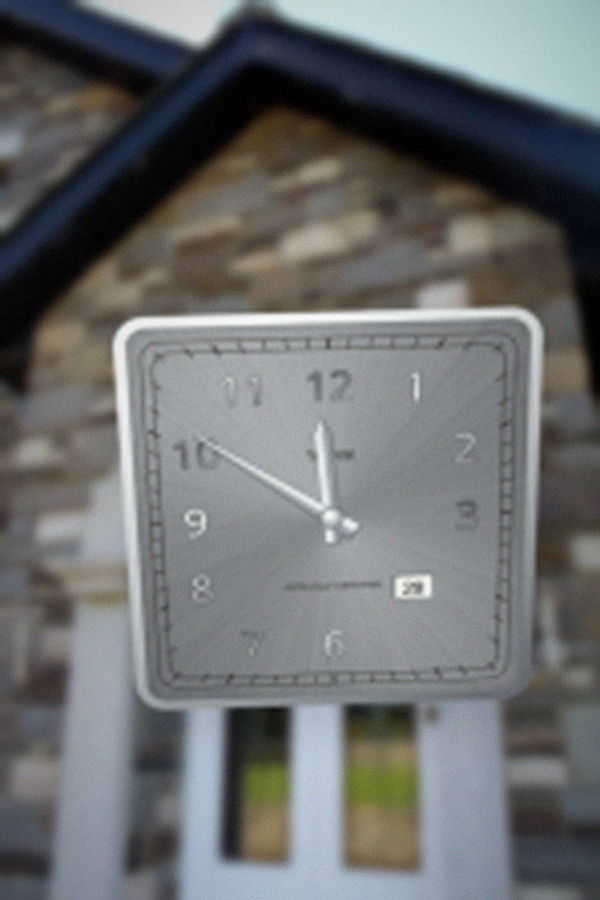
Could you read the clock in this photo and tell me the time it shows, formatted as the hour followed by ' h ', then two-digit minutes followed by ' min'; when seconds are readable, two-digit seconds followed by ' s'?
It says 11 h 51 min
